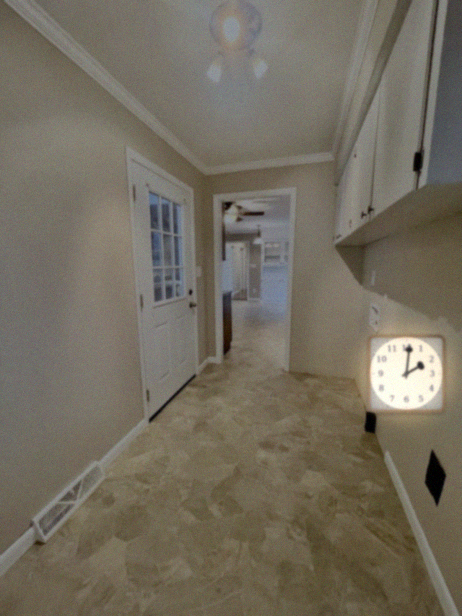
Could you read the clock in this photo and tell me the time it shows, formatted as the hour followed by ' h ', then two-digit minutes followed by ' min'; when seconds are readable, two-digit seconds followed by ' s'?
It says 2 h 01 min
